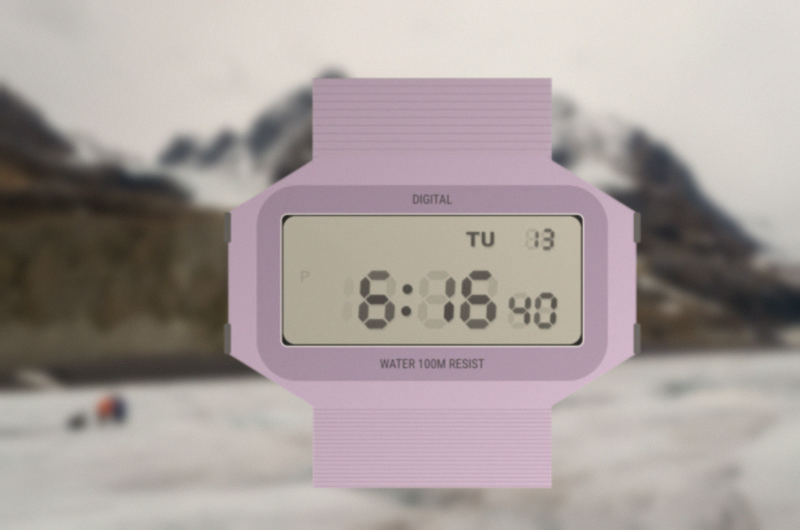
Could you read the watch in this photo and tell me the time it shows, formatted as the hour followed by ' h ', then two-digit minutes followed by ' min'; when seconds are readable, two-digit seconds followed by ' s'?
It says 6 h 16 min 40 s
